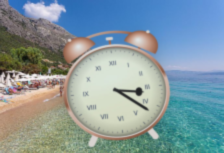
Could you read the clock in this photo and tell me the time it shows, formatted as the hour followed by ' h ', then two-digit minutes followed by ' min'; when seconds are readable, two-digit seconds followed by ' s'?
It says 3 h 22 min
